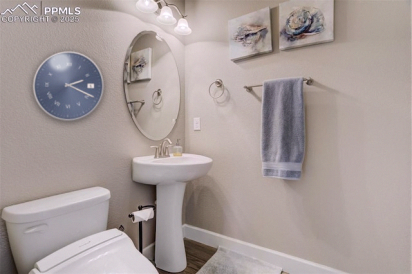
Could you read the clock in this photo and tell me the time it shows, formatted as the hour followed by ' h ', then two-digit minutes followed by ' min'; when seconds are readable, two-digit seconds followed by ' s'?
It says 2 h 19 min
